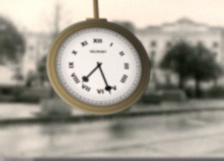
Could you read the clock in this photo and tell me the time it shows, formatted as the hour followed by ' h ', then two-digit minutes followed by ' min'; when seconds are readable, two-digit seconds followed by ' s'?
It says 7 h 27 min
